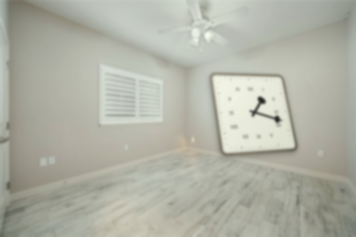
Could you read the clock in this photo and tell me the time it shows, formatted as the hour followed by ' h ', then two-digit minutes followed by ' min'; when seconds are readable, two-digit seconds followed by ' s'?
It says 1 h 18 min
